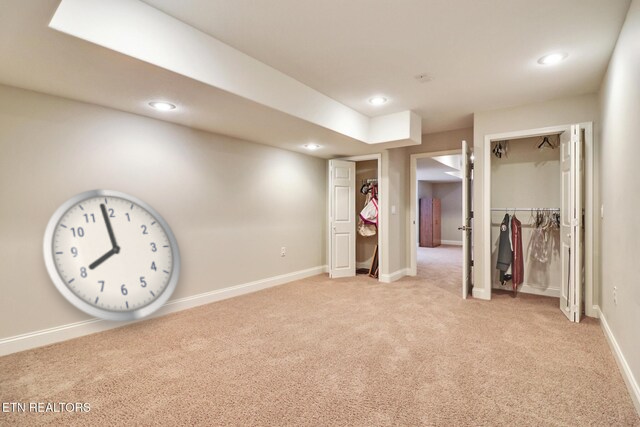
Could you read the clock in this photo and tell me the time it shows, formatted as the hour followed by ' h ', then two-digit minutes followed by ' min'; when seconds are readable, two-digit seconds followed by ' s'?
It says 7 h 59 min
